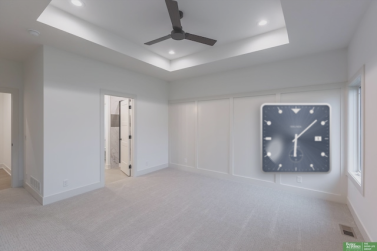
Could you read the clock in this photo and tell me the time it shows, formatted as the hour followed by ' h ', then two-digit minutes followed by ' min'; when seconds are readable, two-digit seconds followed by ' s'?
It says 6 h 08 min
